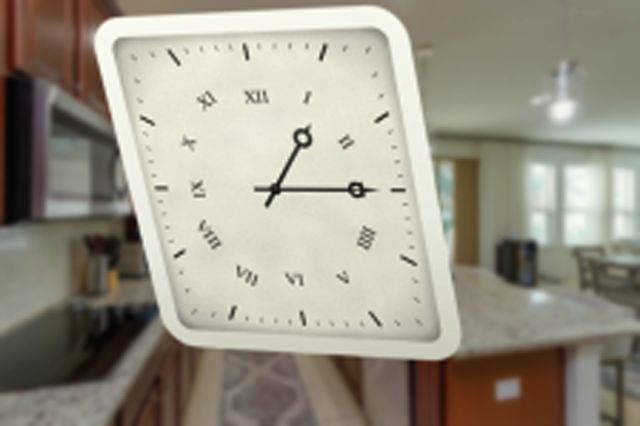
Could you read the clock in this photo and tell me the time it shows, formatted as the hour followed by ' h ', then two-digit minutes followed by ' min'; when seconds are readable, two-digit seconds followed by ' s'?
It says 1 h 15 min
